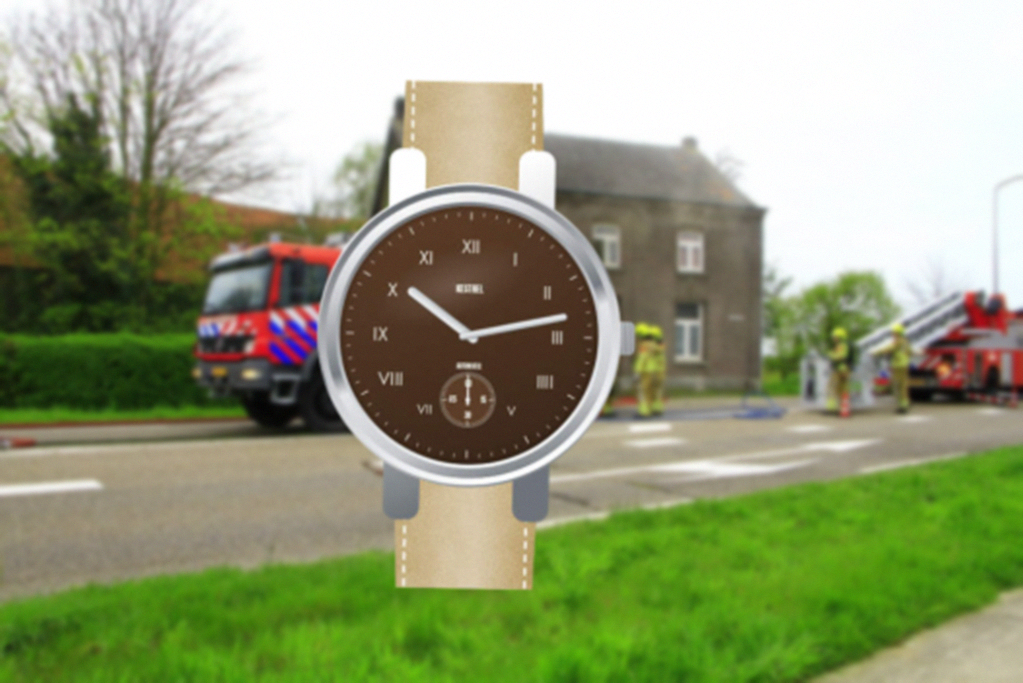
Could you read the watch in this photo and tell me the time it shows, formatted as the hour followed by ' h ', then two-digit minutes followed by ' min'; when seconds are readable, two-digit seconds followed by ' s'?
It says 10 h 13 min
